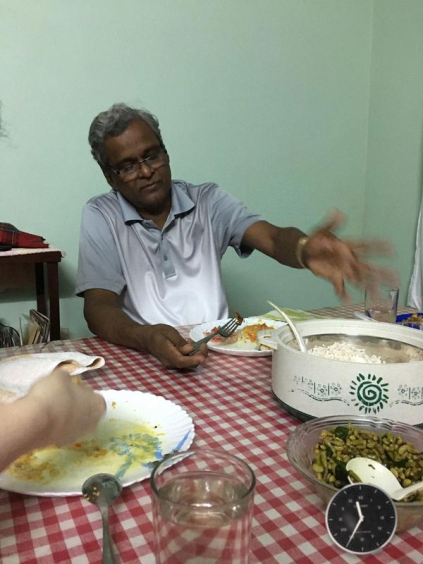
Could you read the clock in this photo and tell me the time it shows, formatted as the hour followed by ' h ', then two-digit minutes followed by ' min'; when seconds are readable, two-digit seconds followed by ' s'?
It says 11 h 35 min
